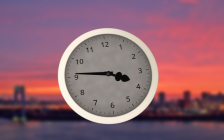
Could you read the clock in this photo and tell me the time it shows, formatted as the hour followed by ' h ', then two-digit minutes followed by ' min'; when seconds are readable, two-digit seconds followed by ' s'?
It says 3 h 46 min
